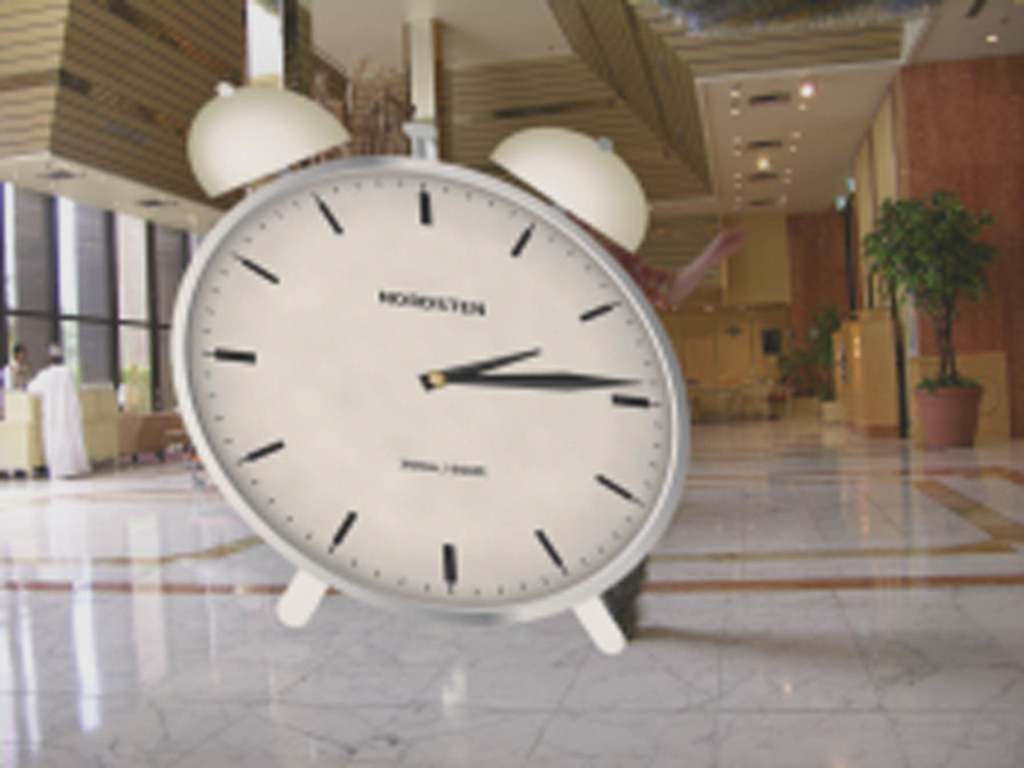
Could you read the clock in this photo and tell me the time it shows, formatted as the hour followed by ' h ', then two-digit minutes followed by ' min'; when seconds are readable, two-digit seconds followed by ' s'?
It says 2 h 14 min
